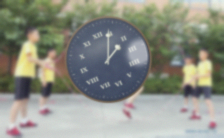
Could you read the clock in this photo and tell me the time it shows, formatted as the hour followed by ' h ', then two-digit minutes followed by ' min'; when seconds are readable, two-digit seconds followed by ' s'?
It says 2 h 04 min
